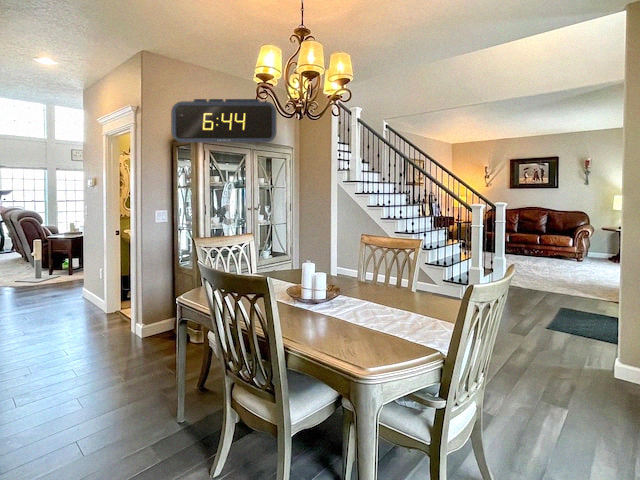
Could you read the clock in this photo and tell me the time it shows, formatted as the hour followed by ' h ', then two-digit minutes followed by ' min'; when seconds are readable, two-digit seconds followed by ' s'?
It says 6 h 44 min
